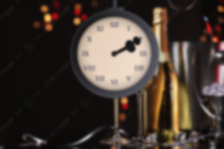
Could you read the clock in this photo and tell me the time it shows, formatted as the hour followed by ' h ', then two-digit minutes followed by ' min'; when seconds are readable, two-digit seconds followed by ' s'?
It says 2 h 10 min
